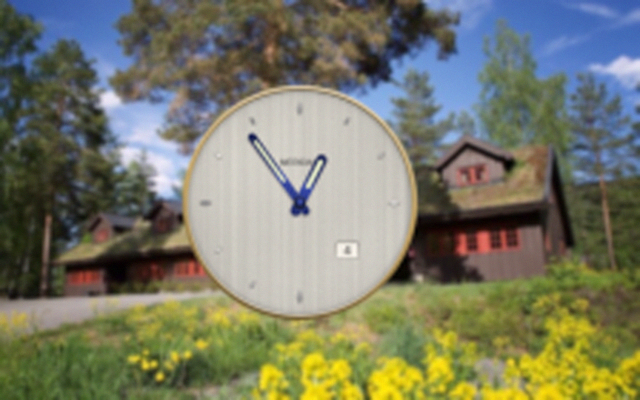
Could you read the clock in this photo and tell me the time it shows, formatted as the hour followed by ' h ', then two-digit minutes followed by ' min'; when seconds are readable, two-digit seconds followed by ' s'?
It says 12 h 54 min
